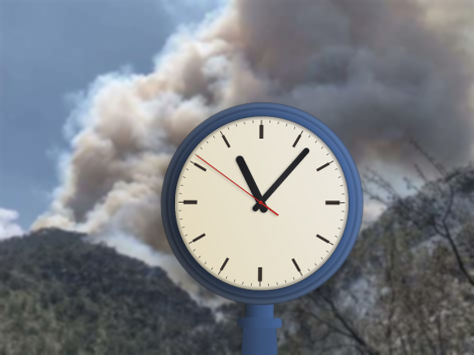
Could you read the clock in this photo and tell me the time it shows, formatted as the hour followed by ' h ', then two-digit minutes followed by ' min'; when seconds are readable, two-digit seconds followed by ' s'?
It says 11 h 06 min 51 s
